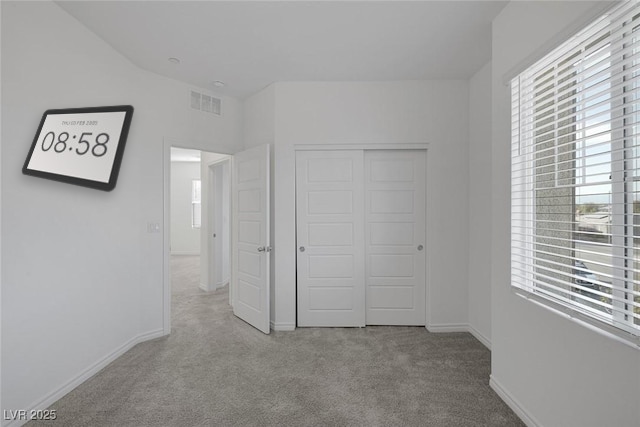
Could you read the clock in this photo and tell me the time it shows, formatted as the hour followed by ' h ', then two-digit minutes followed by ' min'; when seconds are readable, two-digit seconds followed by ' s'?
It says 8 h 58 min
